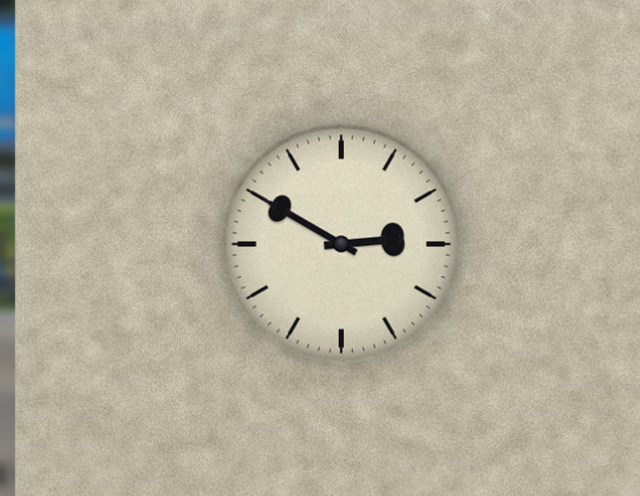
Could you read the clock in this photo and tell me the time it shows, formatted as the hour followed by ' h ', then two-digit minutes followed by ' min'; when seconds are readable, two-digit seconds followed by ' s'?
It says 2 h 50 min
